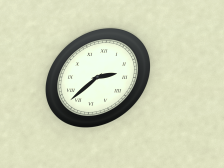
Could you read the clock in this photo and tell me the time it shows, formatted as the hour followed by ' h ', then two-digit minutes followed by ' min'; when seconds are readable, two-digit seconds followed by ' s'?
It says 2 h 37 min
